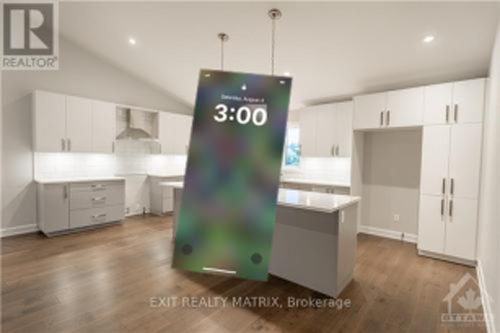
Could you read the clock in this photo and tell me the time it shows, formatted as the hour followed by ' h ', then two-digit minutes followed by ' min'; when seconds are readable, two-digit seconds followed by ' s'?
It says 3 h 00 min
